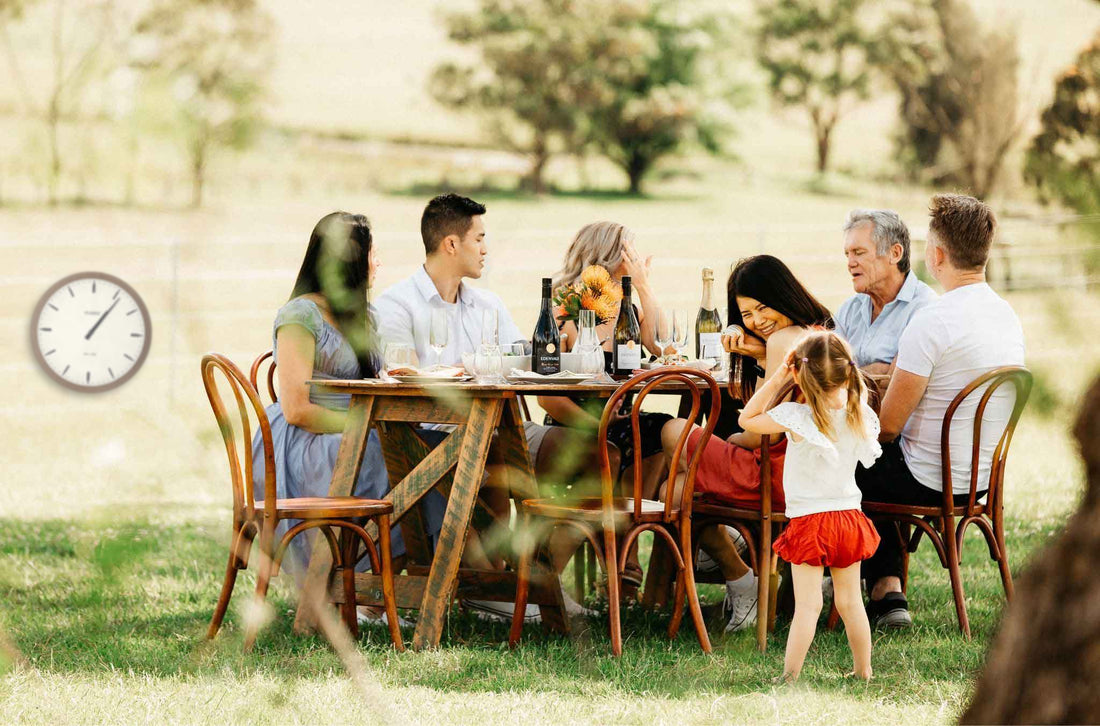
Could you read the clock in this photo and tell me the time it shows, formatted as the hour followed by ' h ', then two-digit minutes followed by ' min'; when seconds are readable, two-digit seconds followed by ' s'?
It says 1 h 06 min
